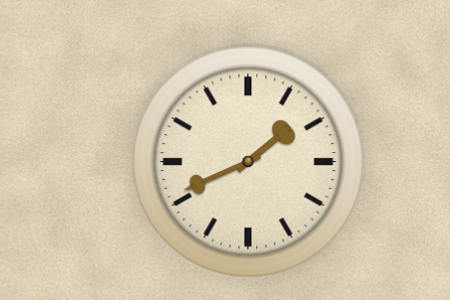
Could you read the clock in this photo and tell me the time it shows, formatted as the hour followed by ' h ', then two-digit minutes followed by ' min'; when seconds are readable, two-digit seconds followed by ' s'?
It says 1 h 41 min
